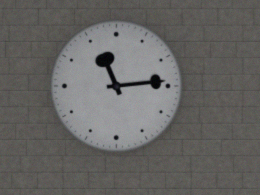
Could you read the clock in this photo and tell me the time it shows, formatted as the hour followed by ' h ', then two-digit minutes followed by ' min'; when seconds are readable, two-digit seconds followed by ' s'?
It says 11 h 14 min
